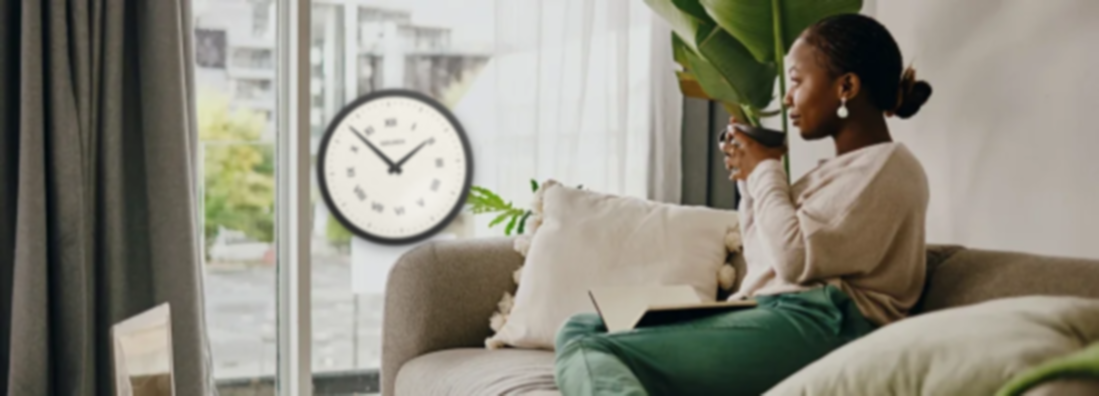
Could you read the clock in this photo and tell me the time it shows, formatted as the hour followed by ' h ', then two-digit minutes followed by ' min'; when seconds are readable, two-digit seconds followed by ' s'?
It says 1 h 53 min
